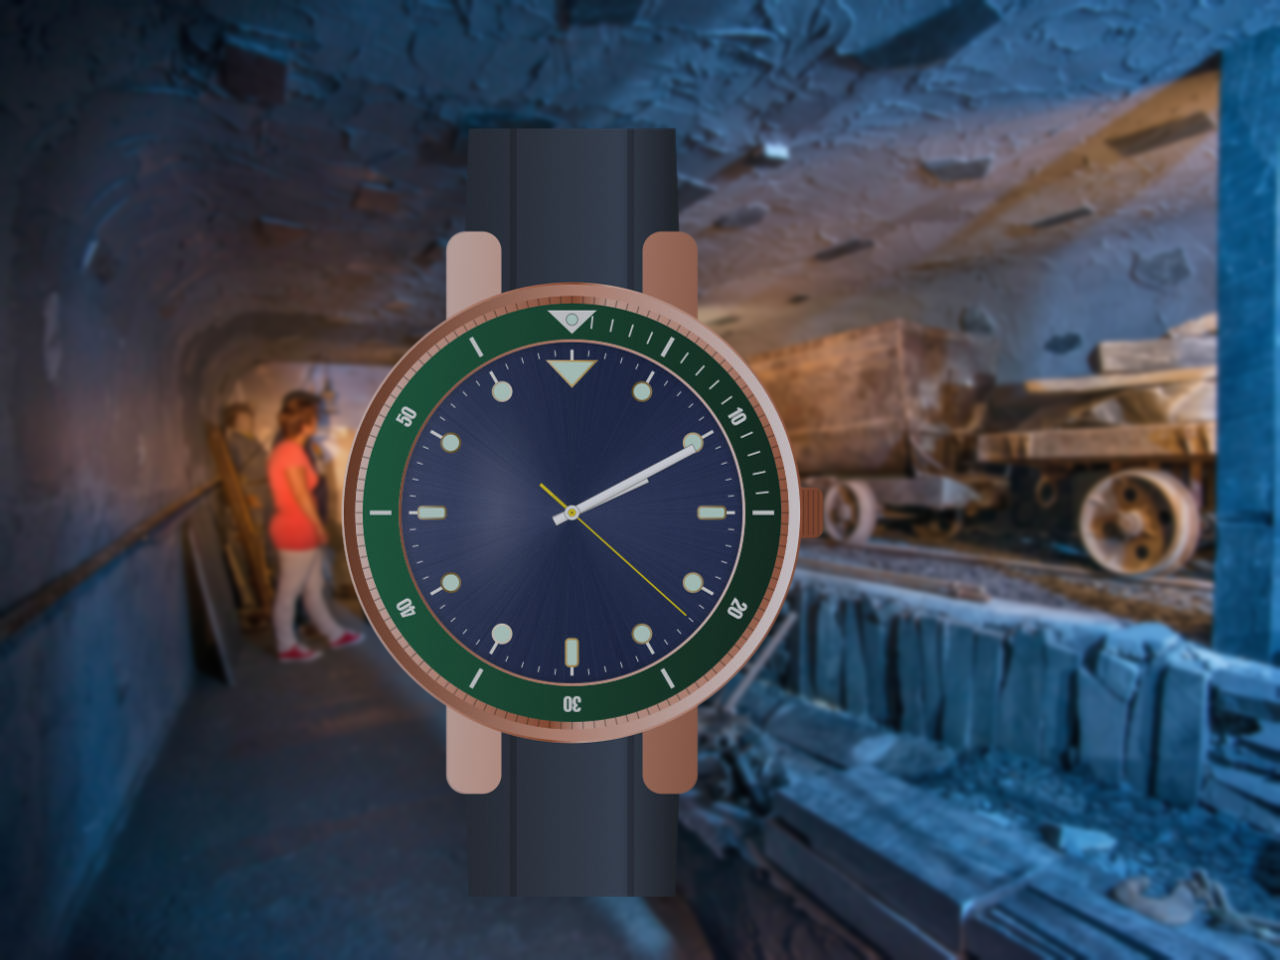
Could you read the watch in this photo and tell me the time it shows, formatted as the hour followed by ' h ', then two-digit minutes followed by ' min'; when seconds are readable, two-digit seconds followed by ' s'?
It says 2 h 10 min 22 s
